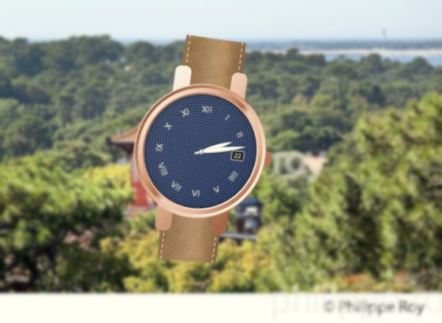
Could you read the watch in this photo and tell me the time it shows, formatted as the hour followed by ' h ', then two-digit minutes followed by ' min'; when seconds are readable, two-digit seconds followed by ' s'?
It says 2 h 13 min
